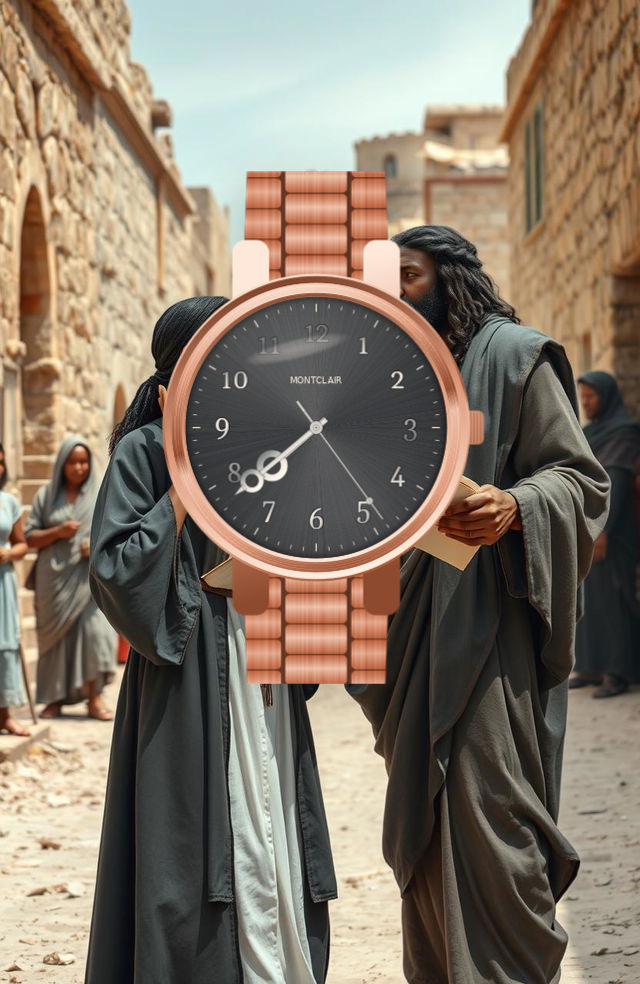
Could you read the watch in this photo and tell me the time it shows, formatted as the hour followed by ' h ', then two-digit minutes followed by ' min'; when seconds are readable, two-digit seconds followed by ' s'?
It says 7 h 38 min 24 s
